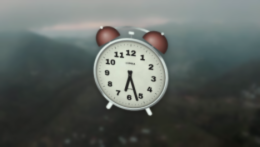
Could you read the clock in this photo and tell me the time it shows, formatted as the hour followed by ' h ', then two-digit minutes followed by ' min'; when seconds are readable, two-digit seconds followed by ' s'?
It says 6 h 27 min
